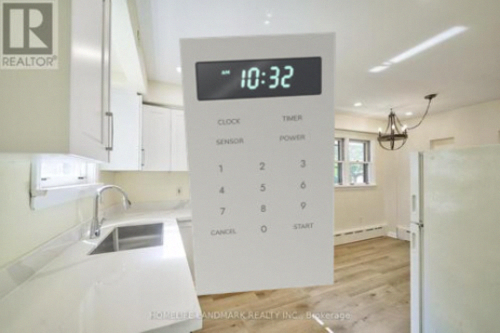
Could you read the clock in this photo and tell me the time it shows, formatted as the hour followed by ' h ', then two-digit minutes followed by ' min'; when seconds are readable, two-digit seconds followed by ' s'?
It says 10 h 32 min
